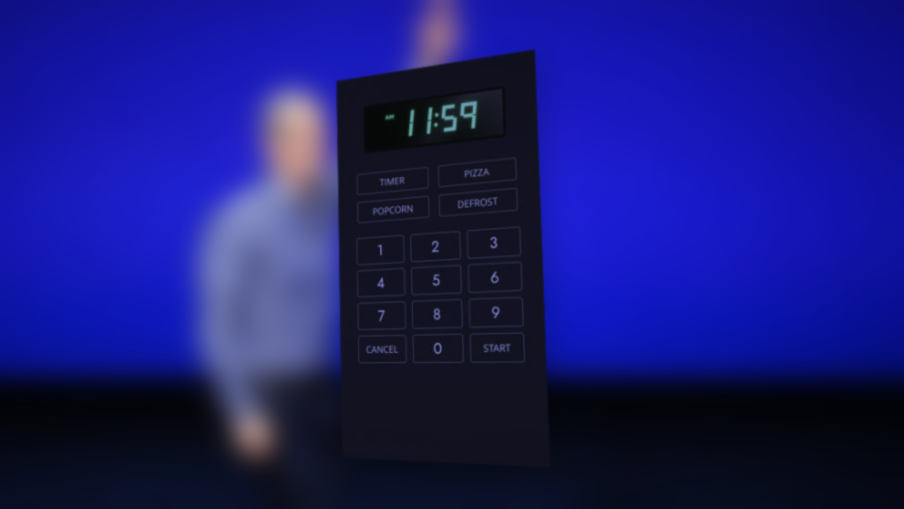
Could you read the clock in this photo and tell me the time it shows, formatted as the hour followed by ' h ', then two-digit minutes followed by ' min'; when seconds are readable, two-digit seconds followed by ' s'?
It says 11 h 59 min
